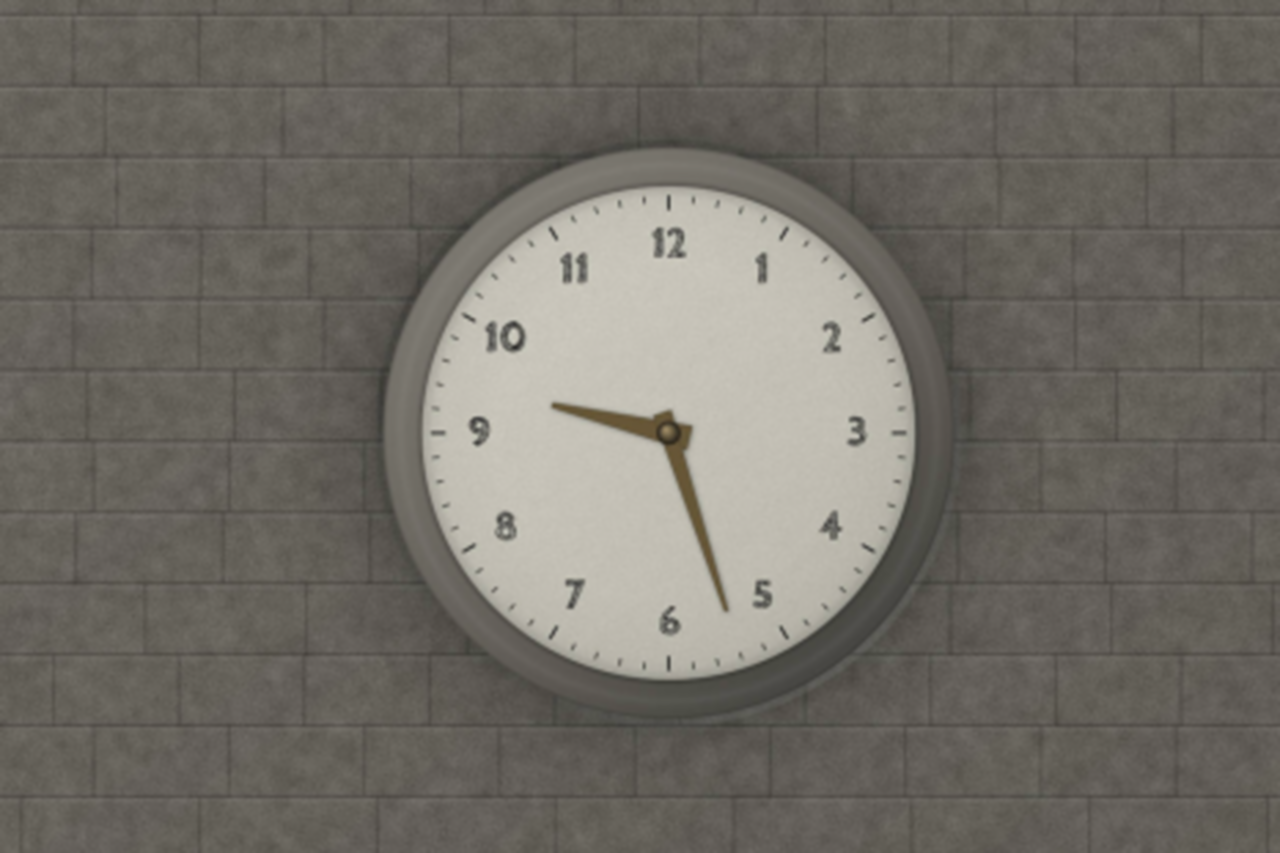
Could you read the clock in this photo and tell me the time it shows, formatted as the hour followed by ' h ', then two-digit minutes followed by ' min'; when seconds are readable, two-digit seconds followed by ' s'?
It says 9 h 27 min
